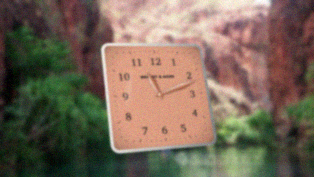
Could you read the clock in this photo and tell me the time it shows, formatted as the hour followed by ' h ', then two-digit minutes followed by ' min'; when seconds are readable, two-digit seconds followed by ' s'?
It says 11 h 12 min
